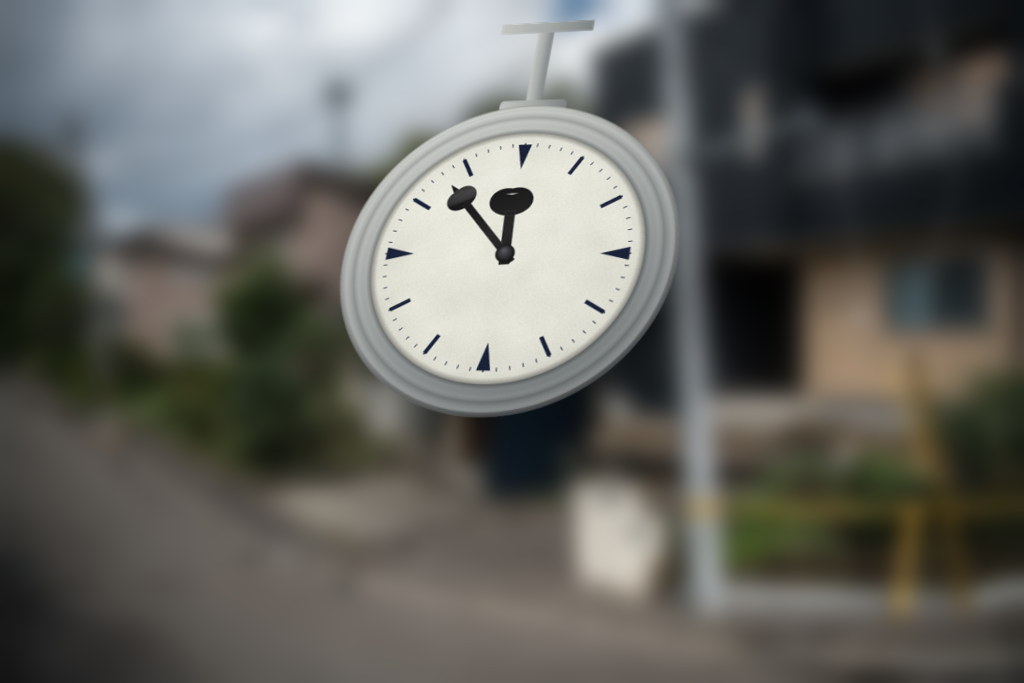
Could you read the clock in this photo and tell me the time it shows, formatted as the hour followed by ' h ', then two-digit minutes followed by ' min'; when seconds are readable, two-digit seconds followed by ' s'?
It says 11 h 53 min
